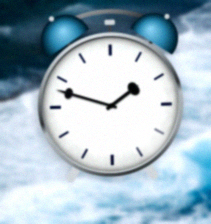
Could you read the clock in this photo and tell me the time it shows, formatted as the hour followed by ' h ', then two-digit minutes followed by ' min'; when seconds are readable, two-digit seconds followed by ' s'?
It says 1 h 48 min
